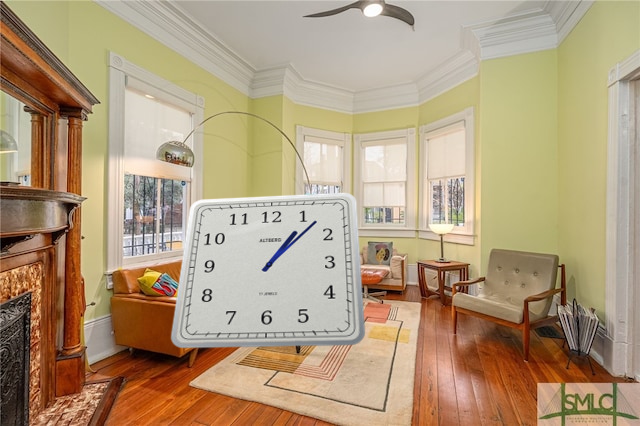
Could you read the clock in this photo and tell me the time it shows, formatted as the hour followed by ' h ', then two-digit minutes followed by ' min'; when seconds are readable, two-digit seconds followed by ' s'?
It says 1 h 07 min
